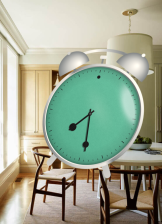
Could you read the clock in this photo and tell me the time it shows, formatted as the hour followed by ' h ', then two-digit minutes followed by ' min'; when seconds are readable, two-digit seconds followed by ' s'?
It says 7 h 29 min
